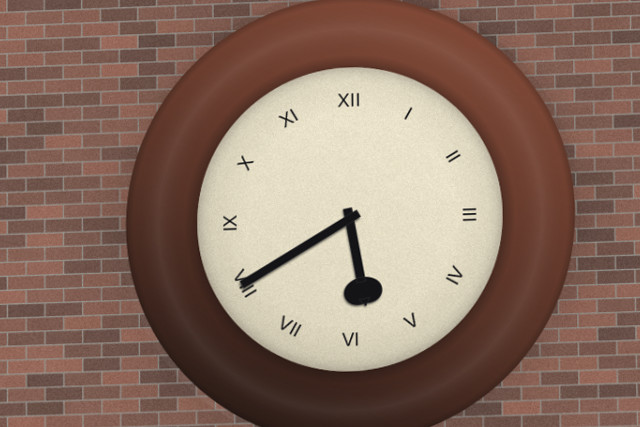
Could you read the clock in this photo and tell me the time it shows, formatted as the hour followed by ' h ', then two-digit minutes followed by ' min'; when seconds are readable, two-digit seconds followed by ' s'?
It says 5 h 40 min
